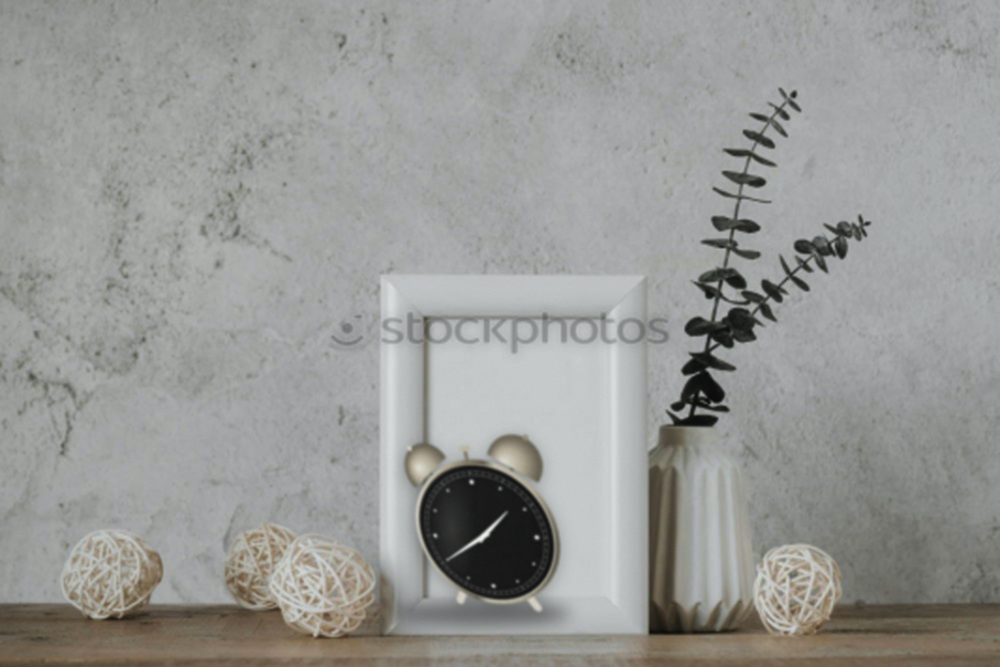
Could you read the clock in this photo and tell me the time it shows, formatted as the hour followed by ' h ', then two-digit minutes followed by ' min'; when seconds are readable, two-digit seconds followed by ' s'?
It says 1 h 40 min
